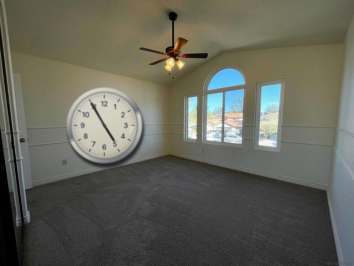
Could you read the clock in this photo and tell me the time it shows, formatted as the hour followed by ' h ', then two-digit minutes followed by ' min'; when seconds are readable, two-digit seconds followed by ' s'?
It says 4 h 55 min
